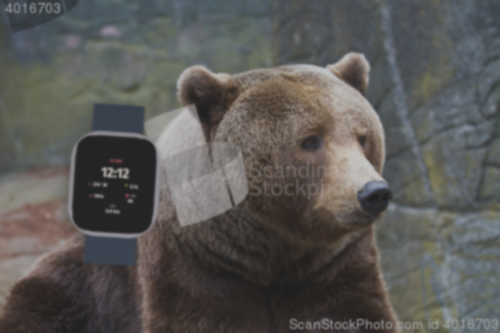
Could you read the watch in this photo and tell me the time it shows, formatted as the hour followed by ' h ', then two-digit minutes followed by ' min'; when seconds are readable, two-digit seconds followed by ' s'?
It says 12 h 12 min
